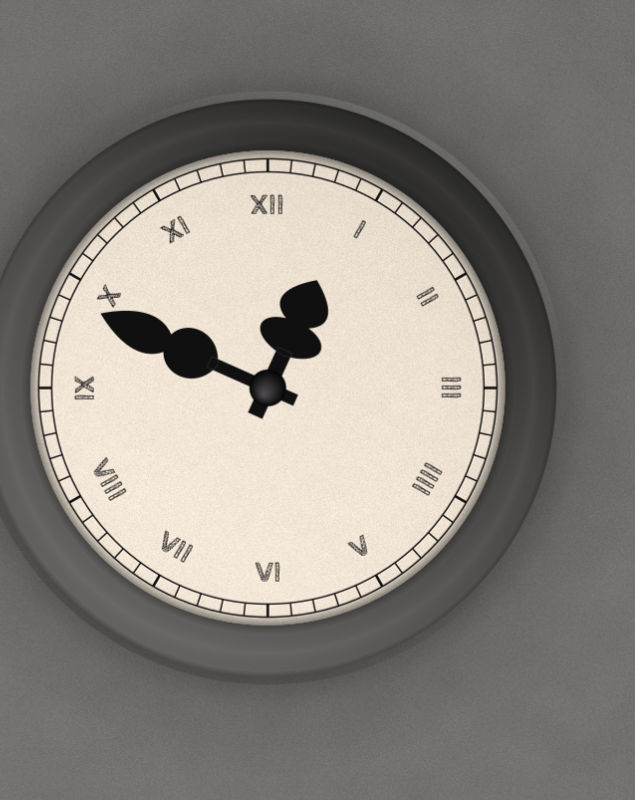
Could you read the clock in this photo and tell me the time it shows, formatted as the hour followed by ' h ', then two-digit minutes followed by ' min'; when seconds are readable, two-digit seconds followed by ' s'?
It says 12 h 49 min
